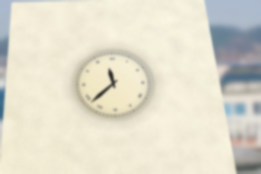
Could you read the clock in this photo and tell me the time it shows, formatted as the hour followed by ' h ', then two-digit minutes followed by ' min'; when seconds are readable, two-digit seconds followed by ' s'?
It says 11 h 38 min
